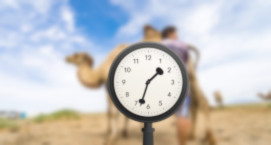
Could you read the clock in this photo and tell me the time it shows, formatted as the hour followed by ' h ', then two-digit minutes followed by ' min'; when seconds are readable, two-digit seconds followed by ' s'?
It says 1 h 33 min
